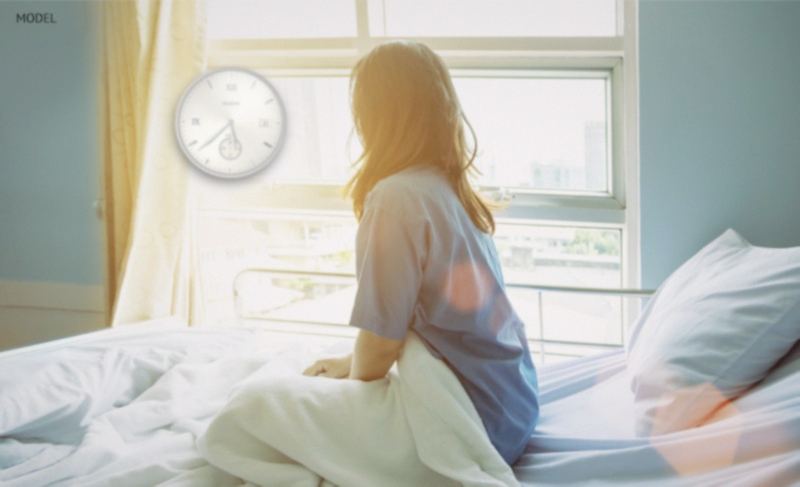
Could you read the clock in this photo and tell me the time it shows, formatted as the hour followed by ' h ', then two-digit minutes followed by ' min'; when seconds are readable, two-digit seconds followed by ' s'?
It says 5 h 38 min
